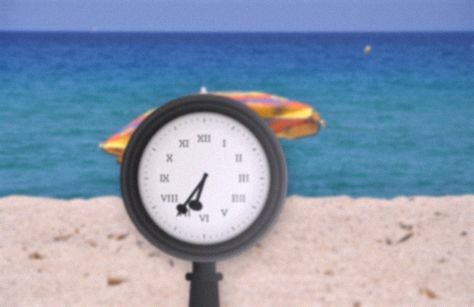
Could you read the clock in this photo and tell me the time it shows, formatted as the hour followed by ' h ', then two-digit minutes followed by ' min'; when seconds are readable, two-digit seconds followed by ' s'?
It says 6 h 36 min
